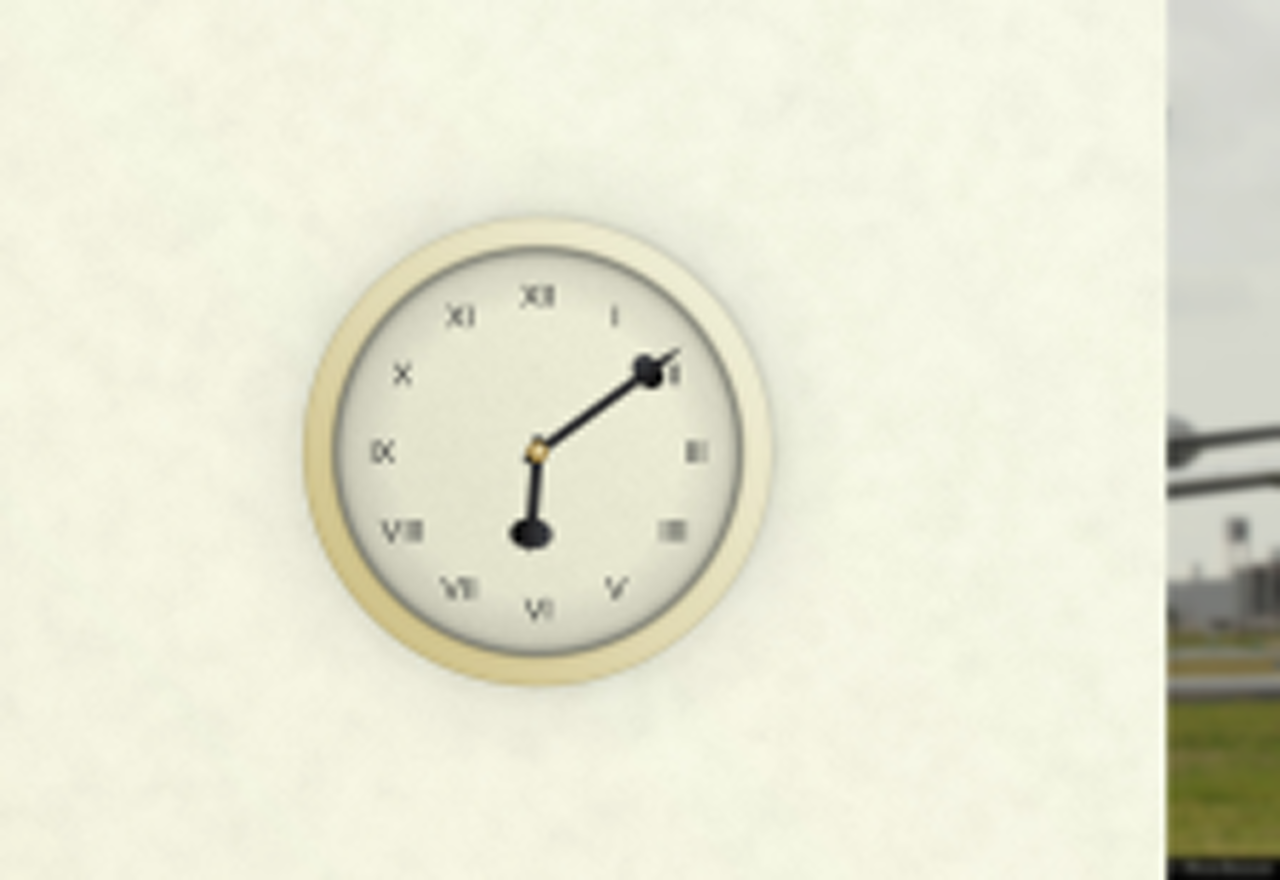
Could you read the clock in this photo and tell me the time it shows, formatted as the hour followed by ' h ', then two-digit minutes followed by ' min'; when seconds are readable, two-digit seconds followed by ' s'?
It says 6 h 09 min
